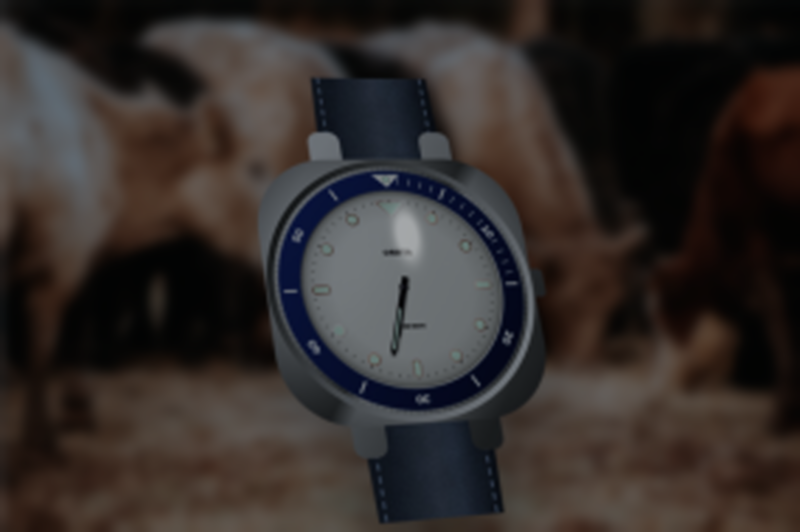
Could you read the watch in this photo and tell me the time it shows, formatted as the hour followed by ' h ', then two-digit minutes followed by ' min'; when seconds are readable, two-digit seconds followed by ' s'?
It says 6 h 33 min
